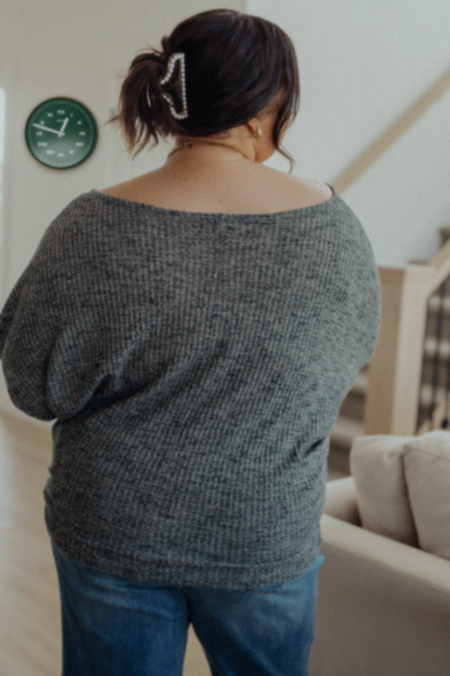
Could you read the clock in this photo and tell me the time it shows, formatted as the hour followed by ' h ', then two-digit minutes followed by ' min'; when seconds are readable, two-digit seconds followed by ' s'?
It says 12 h 48 min
